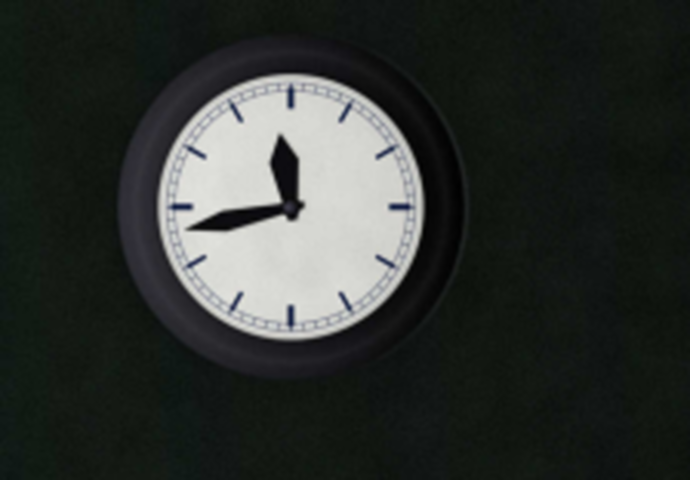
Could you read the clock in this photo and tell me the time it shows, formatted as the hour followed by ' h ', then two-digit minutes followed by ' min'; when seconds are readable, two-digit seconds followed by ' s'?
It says 11 h 43 min
